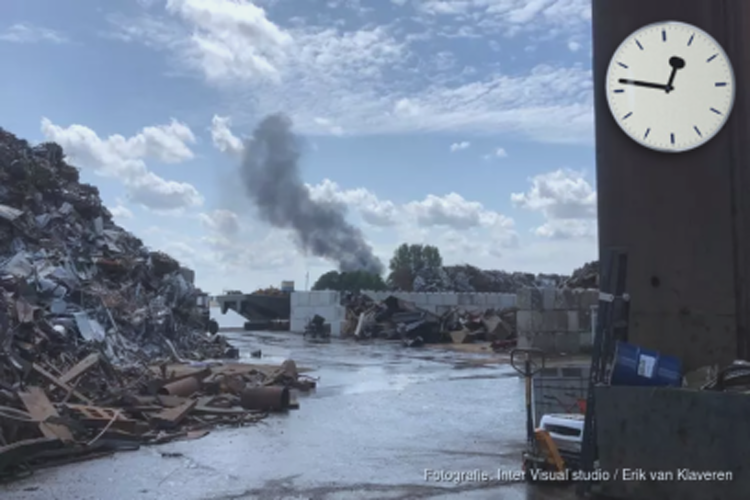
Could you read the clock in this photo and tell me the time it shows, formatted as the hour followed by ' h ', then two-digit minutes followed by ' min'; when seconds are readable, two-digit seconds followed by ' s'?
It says 12 h 47 min
